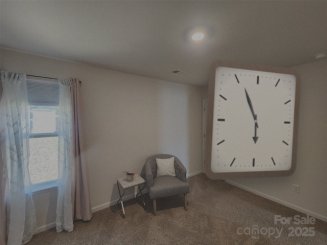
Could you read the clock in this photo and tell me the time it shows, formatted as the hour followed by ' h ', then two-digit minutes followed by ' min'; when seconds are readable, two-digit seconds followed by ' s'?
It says 5 h 56 min
